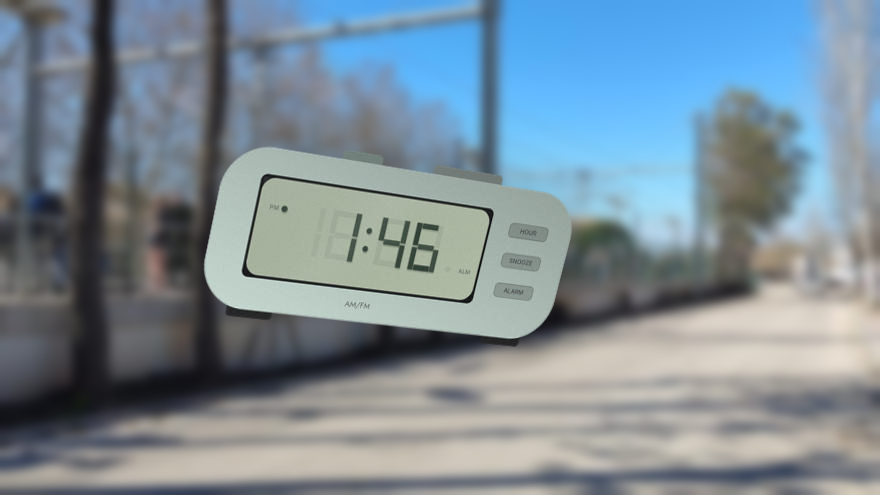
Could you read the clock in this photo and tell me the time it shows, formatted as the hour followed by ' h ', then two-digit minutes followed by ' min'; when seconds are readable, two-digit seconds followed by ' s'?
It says 1 h 46 min
